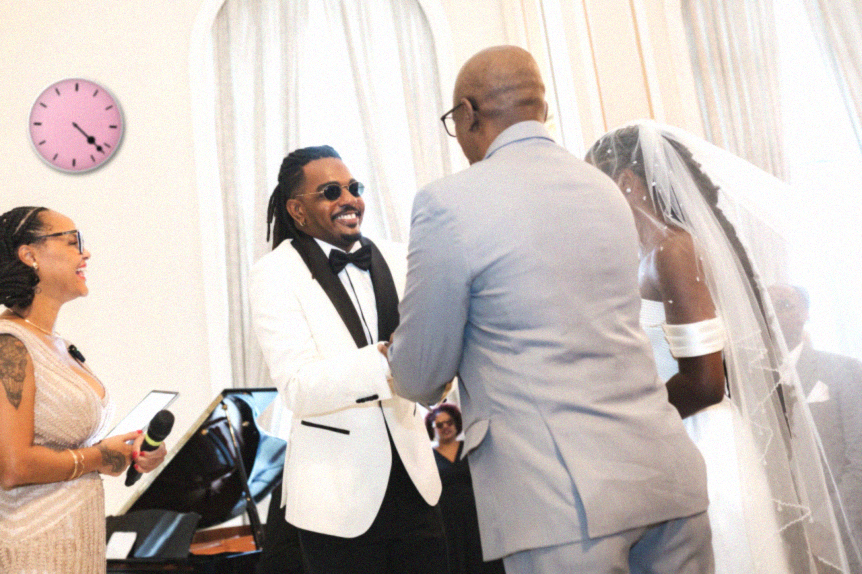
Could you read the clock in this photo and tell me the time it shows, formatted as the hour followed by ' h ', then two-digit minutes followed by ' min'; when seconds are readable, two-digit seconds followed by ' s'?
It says 4 h 22 min
